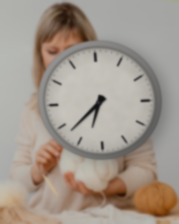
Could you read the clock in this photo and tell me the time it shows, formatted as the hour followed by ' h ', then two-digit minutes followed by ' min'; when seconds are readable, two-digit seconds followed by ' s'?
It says 6 h 38 min
